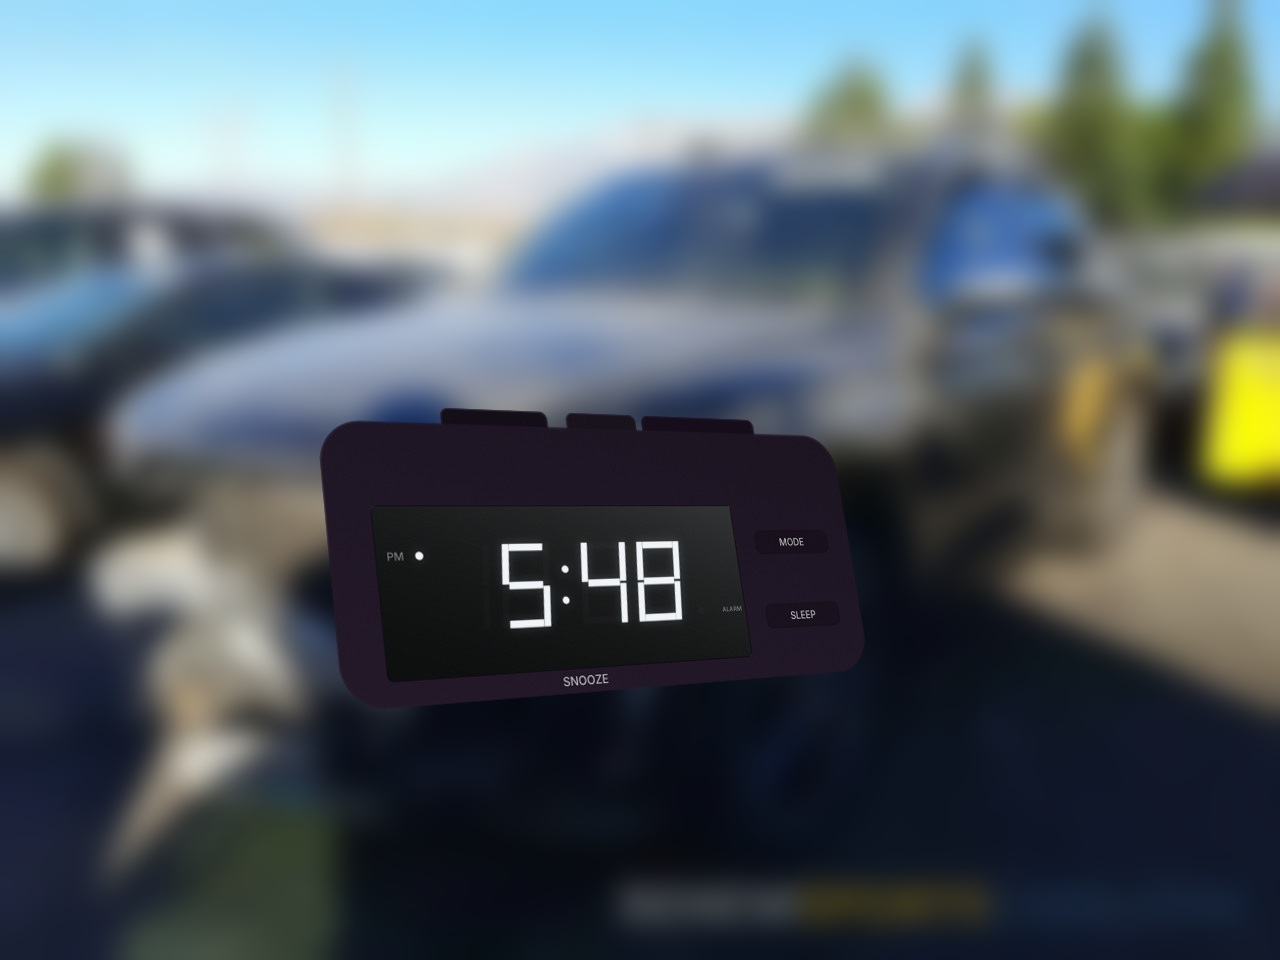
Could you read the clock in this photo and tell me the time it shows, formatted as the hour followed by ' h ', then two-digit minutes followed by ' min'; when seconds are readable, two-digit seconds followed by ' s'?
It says 5 h 48 min
